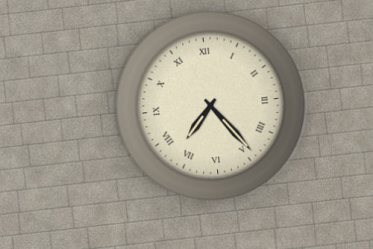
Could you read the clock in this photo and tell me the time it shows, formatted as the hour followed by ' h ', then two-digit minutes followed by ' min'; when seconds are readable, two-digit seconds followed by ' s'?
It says 7 h 24 min
